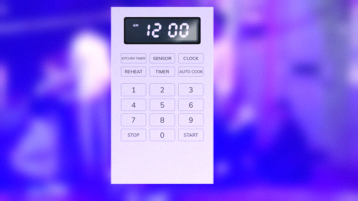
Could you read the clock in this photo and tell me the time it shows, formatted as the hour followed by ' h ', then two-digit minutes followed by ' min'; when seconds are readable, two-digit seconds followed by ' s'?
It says 12 h 00 min
